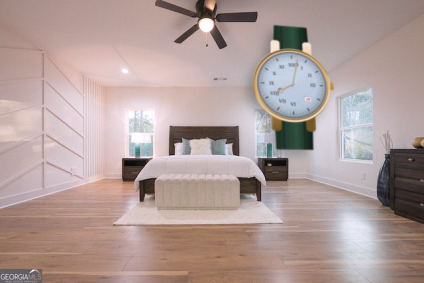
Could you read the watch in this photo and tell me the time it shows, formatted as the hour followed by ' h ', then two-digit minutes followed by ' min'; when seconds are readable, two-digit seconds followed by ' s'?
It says 8 h 02 min
